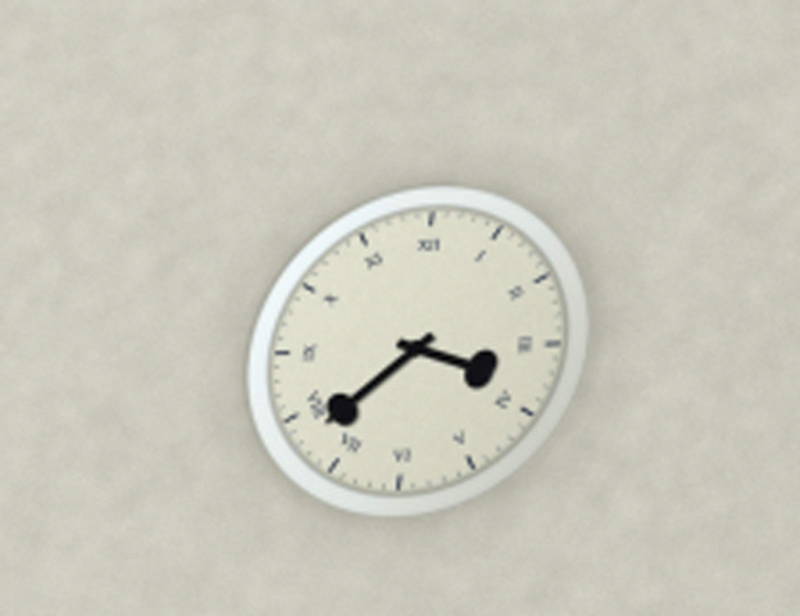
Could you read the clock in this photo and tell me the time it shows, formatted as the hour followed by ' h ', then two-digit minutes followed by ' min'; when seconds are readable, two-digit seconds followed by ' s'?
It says 3 h 38 min
